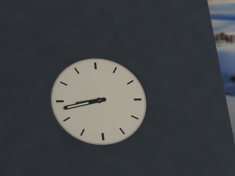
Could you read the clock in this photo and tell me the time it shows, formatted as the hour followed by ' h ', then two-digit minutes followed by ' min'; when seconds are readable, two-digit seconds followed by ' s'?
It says 8 h 43 min
